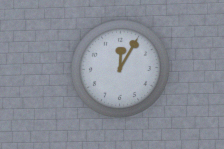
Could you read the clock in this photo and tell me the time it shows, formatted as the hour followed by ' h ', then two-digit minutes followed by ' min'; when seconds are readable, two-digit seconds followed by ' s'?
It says 12 h 05 min
